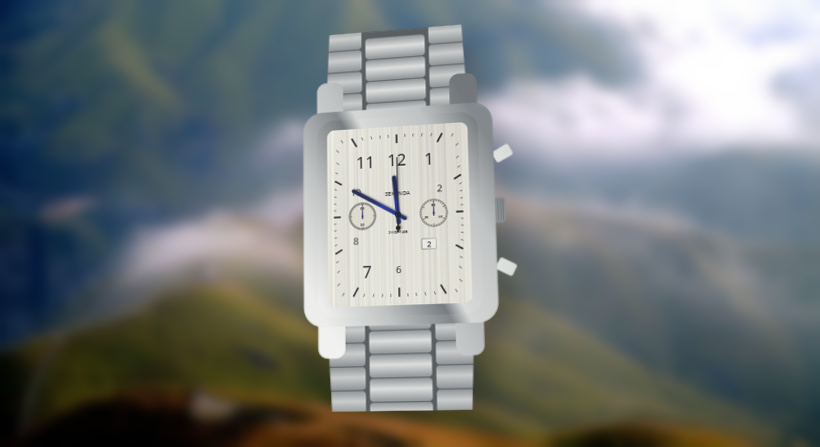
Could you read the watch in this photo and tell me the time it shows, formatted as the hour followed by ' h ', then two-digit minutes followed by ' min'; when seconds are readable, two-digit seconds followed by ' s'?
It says 11 h 50 min
